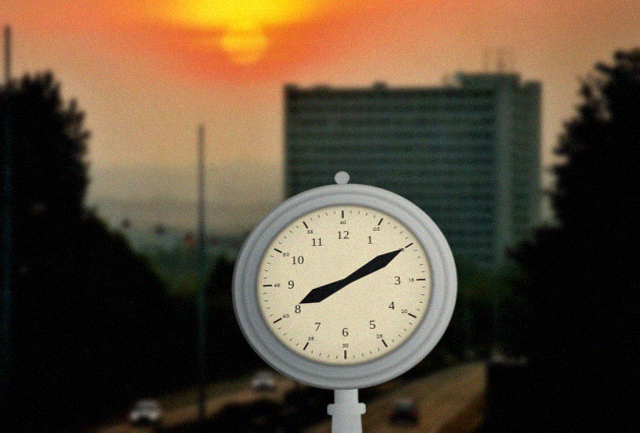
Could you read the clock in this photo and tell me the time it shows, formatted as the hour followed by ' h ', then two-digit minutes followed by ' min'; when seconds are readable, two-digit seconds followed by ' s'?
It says 8 h 10 min
